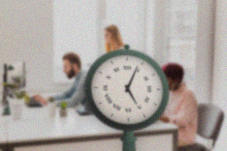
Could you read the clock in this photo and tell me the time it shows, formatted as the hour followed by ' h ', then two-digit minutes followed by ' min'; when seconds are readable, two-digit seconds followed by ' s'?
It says 5 h 04 min
